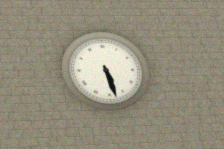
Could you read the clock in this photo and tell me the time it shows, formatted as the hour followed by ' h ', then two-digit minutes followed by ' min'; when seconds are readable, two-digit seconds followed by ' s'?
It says 5 h 28 min
